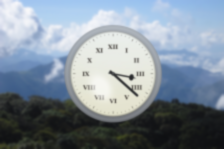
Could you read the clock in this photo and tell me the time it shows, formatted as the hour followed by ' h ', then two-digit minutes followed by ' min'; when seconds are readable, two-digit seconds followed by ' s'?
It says 3 h 22 min
